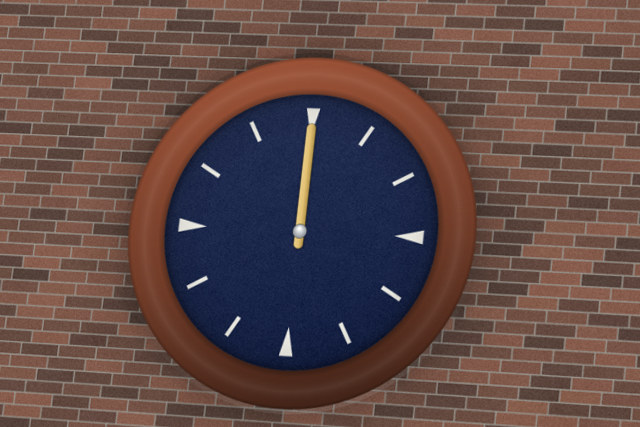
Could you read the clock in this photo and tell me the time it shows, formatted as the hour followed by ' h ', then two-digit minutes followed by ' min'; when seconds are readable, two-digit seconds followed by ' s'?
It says 12 h 00 min
